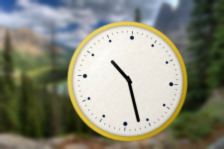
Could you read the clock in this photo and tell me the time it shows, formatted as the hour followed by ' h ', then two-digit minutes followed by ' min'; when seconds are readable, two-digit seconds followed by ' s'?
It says 10 h 27 min
